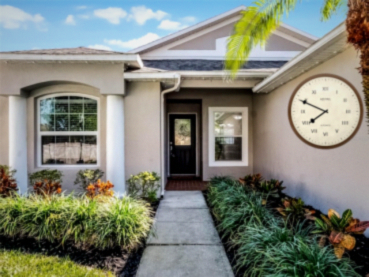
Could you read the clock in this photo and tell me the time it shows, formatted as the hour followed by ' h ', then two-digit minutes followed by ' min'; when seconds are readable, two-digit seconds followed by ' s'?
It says 7 h 49 min
